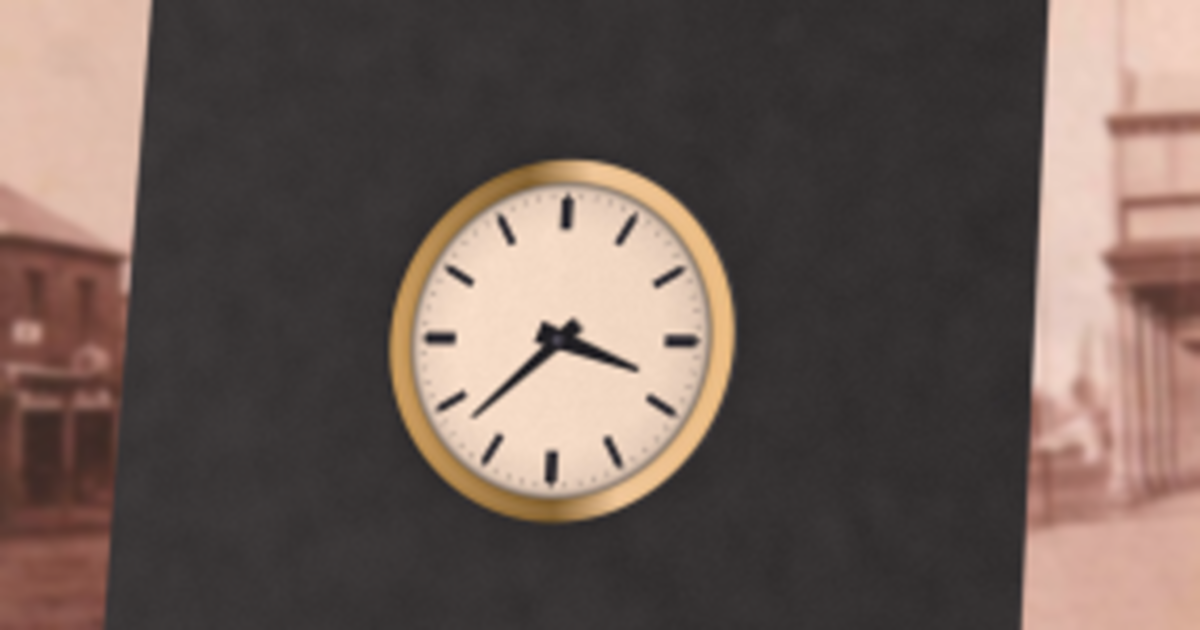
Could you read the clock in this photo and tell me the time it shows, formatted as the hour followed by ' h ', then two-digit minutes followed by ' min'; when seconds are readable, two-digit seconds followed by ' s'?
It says 3 h 38 min
